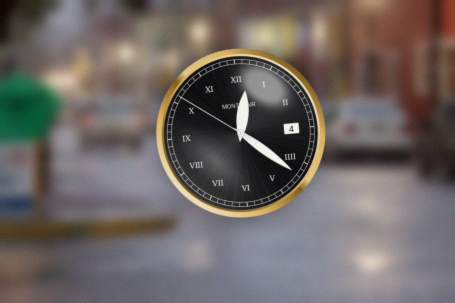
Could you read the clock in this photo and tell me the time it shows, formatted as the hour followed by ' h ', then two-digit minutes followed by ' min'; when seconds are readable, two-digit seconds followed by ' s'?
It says 12 h 21 min 51 s
